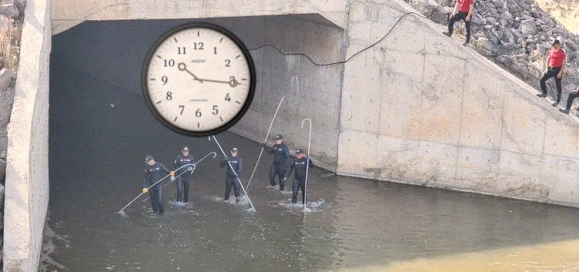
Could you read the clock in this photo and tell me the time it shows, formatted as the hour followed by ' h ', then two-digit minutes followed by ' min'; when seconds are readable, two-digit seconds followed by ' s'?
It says 10 h 16 min
